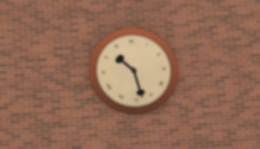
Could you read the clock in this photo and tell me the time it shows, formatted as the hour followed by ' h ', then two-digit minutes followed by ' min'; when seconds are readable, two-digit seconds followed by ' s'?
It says 10 h 28 min
